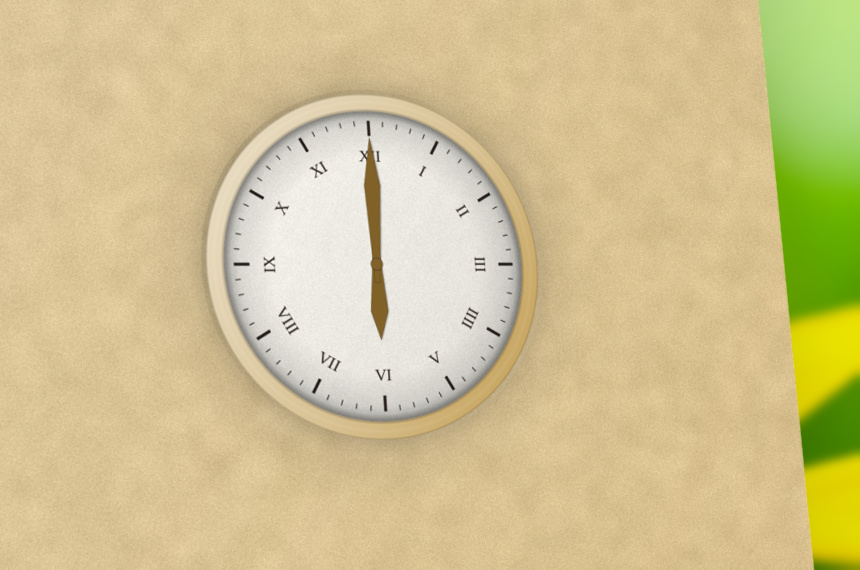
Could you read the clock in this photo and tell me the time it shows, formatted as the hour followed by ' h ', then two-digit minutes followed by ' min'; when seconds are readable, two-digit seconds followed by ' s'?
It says 6 h 00 min
